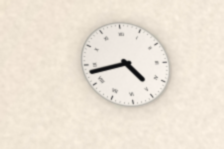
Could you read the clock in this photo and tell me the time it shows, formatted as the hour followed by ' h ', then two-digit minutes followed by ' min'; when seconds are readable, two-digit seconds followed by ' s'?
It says 4 h 43 min
